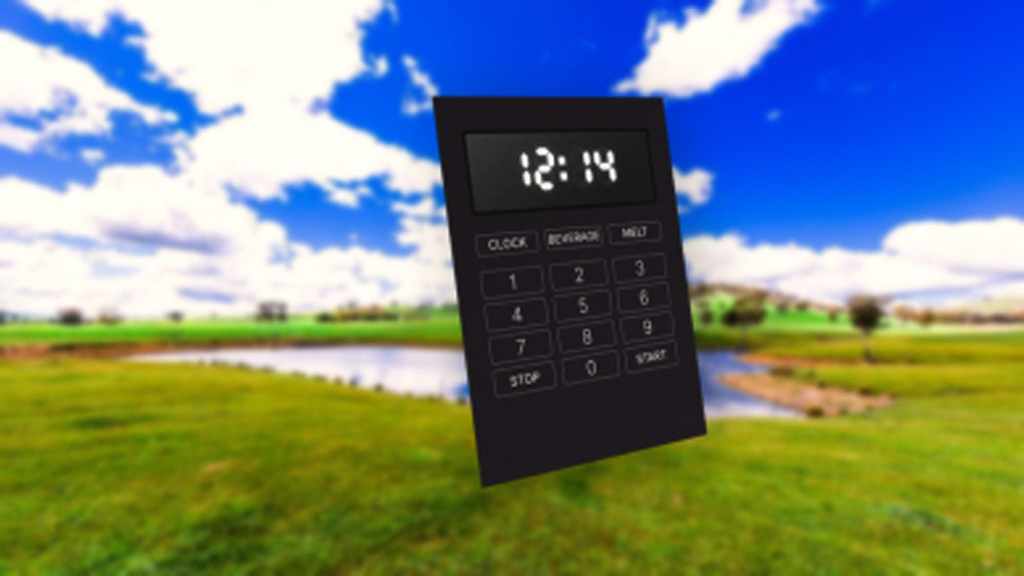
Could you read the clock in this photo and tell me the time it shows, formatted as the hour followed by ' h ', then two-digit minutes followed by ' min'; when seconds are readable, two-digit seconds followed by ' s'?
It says 12 h 14 min
